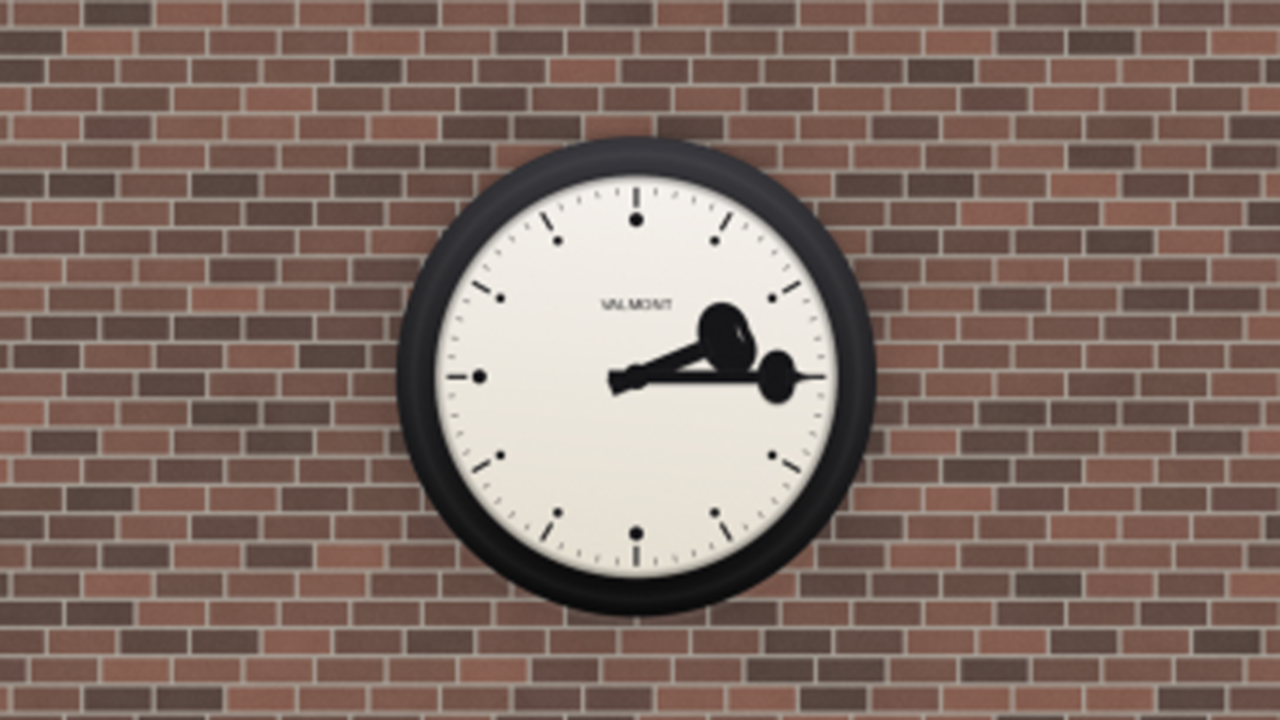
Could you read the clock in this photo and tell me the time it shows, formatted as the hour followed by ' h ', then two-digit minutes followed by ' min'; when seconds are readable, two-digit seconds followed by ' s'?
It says 2 h 15 min
